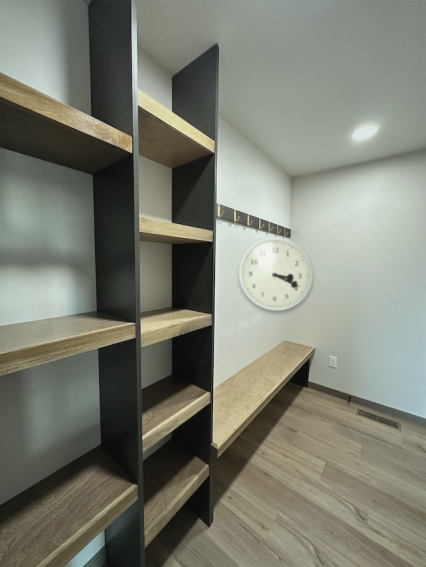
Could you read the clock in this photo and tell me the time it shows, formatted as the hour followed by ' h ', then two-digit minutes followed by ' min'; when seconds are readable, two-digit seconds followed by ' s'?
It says 3 h 19 min
